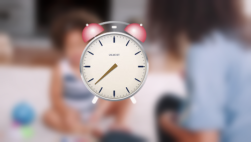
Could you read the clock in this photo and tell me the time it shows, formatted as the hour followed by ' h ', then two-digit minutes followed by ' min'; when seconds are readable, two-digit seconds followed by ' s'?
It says 7 h 38 min
